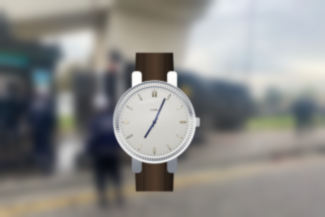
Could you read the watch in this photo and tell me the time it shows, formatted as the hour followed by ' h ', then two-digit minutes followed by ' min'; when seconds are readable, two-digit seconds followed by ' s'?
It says 7 h 04 min
